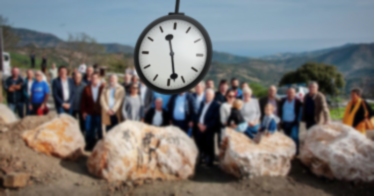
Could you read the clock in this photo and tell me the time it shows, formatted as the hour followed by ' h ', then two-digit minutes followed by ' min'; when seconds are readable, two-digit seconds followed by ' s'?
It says 11 h 28 min
